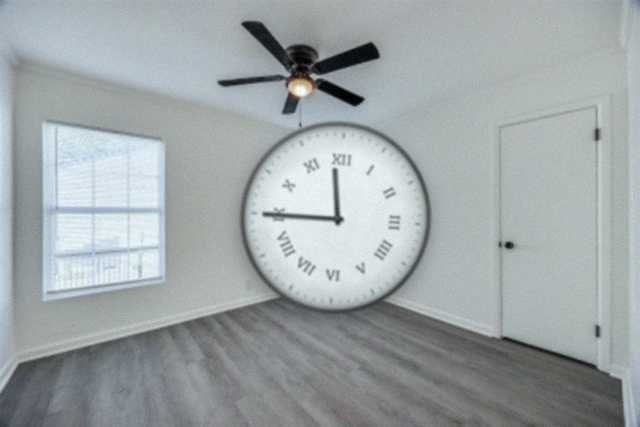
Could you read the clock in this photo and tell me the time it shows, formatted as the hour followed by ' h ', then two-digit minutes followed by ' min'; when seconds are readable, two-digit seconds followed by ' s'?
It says 11 h 45 min
